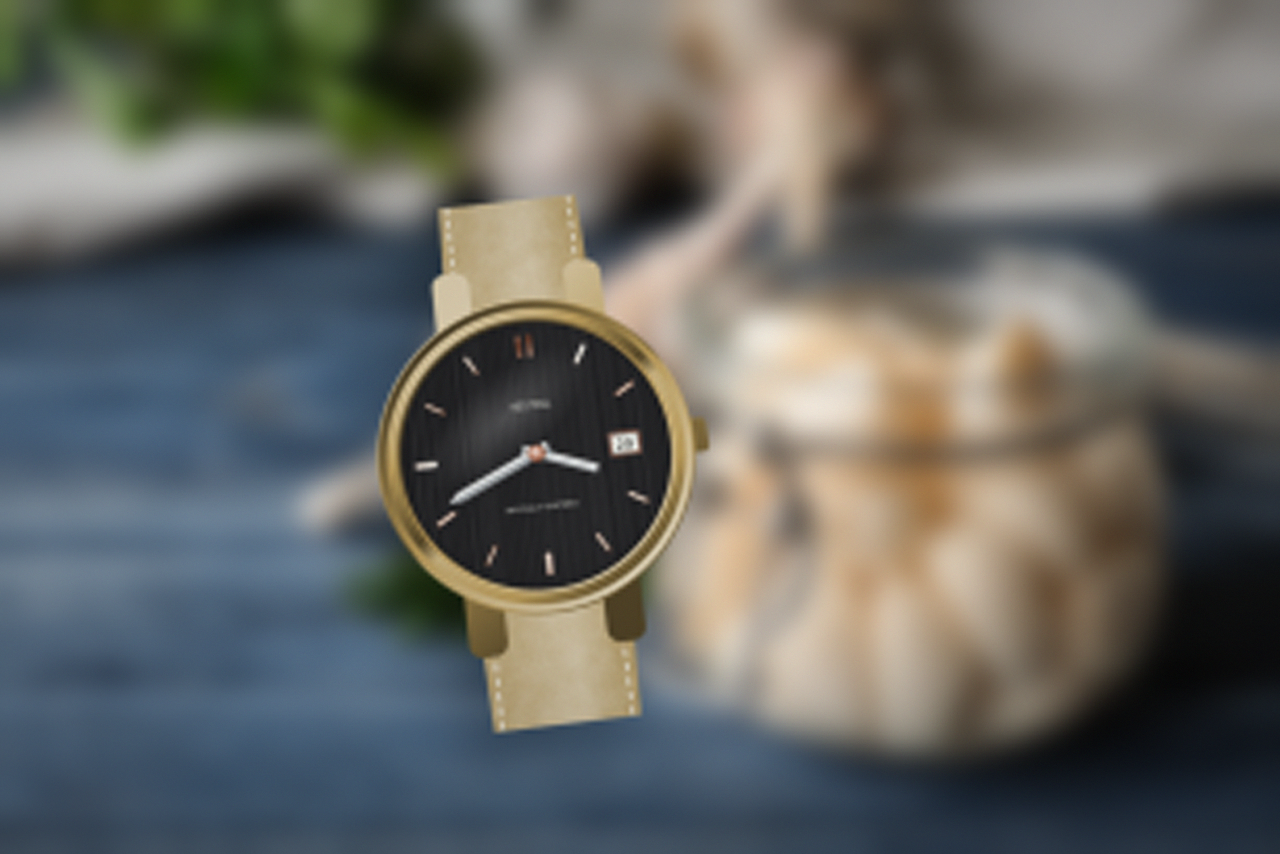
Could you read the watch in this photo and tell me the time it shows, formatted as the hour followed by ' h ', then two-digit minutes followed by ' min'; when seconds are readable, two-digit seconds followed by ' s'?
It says 3 h 41 min
